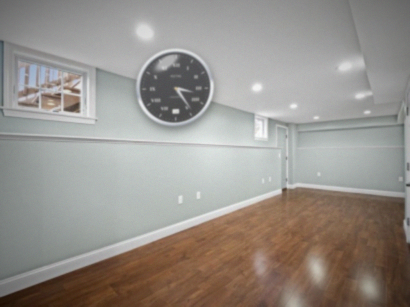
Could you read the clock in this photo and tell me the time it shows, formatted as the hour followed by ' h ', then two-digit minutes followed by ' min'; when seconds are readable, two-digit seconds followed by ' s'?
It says 3 h 24 min
